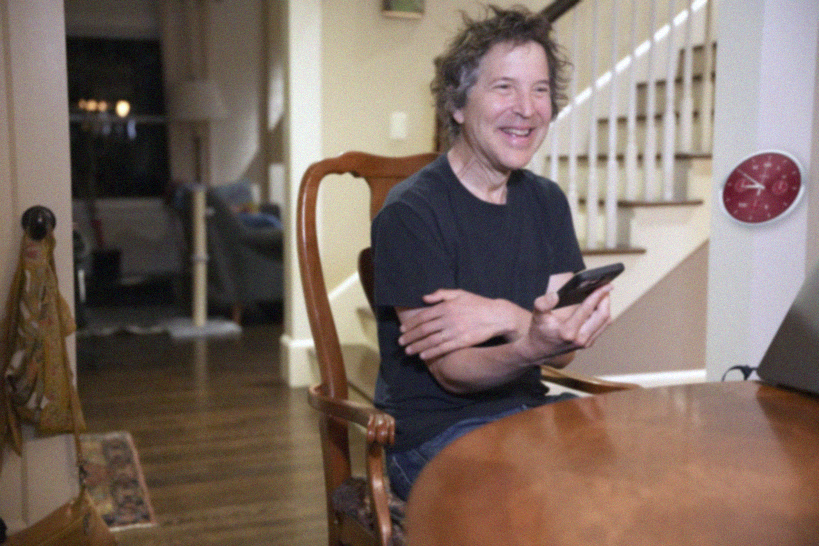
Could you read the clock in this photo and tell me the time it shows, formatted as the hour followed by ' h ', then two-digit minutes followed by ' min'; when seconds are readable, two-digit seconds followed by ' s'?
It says 8 h 50 min
